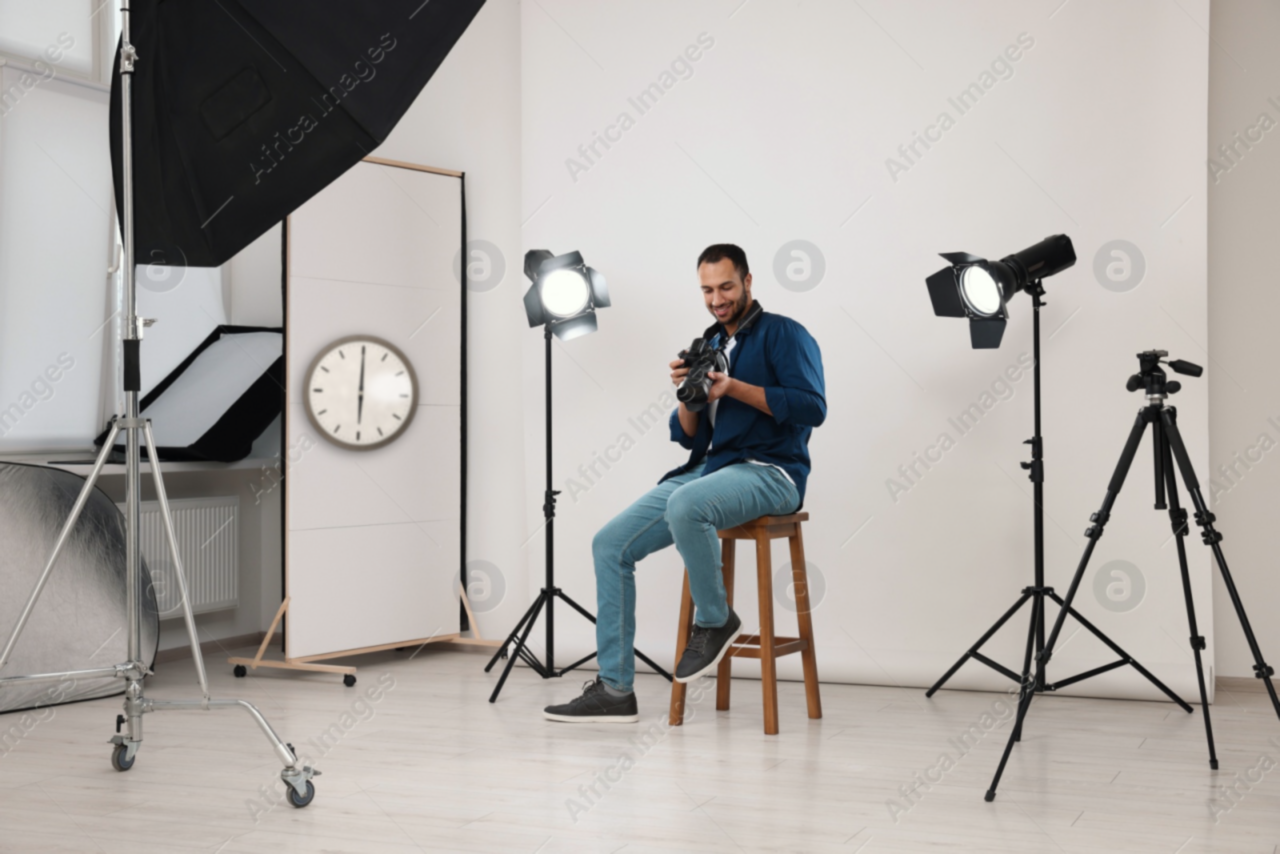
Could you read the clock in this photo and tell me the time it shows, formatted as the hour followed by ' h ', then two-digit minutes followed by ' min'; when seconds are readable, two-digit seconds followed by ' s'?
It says 6 h 00 min
